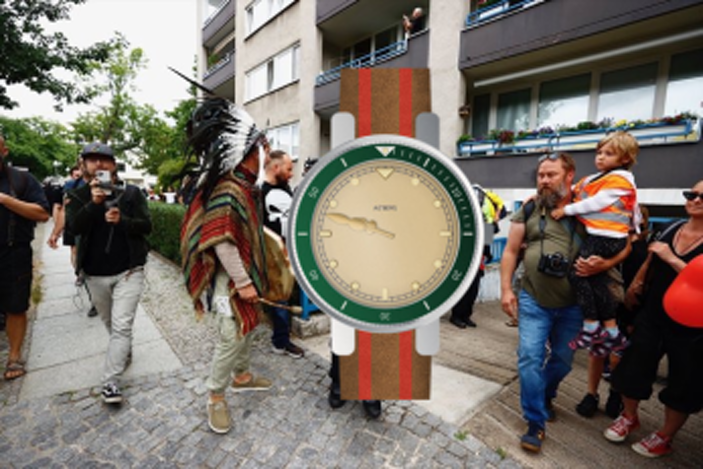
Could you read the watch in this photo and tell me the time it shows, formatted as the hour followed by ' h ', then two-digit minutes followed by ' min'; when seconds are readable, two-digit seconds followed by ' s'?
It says 9 h 48 min
